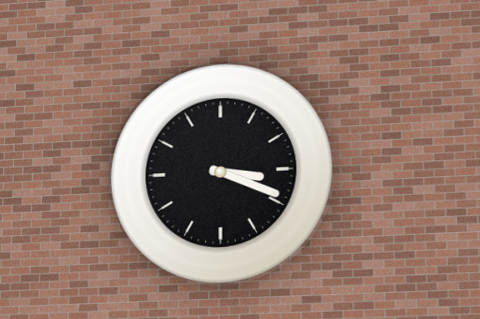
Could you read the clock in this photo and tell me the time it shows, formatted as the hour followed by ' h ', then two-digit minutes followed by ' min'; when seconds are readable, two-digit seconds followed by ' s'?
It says 3 h 19 min
